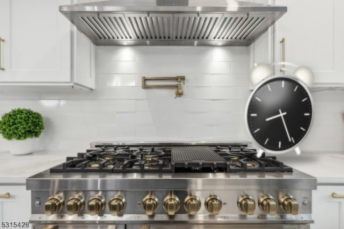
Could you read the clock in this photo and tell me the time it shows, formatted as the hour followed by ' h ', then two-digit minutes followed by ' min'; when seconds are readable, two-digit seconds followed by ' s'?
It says 8 h 26 min
